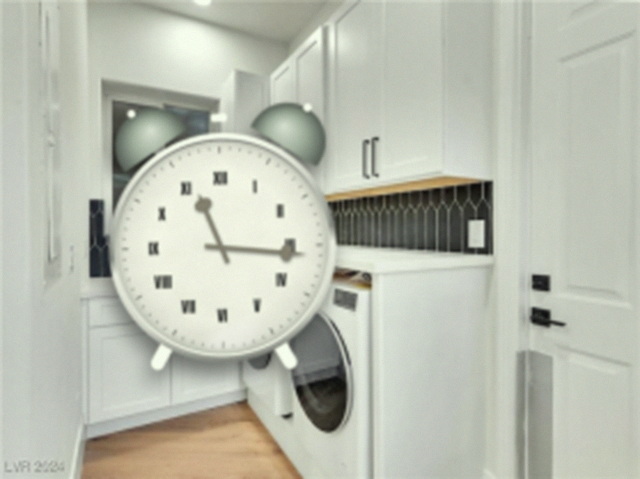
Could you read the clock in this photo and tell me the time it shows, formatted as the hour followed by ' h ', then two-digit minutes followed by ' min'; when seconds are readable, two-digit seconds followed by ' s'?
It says 11 h 16 min
